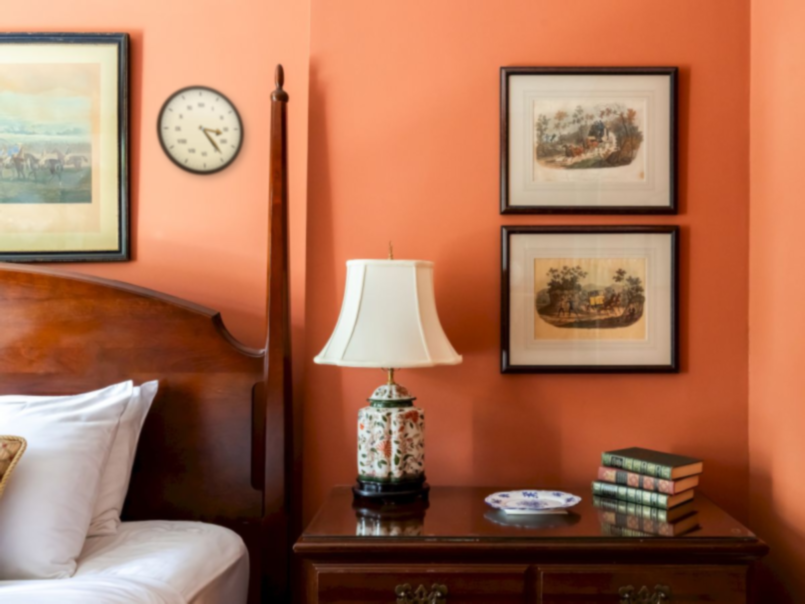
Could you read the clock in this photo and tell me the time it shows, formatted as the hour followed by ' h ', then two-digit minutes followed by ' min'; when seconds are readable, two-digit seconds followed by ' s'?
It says 3 h 24 min
